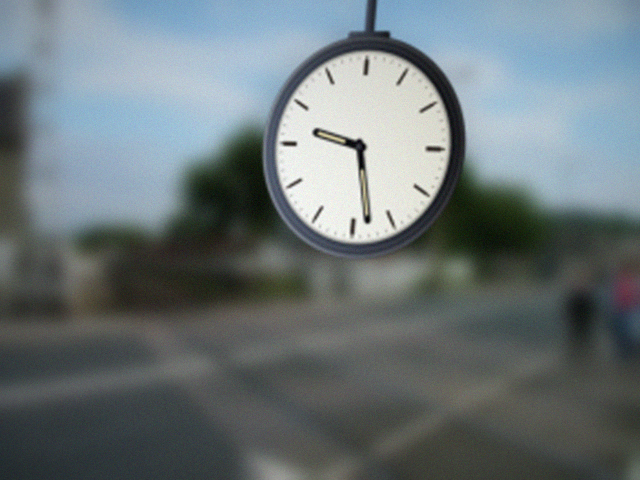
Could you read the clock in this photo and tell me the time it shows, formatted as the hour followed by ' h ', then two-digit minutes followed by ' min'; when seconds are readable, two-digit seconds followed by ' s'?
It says 9 h 28 min
